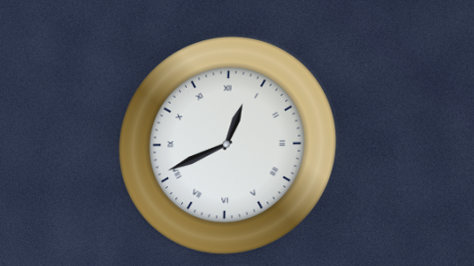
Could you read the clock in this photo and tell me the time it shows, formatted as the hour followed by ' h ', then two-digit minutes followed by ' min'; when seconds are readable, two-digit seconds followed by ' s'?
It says 12 h 41 min
